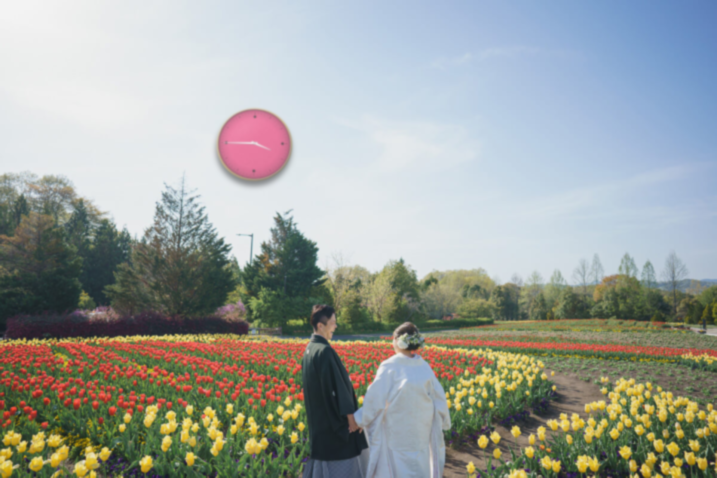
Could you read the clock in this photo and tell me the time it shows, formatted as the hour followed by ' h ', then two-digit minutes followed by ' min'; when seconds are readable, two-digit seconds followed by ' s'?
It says 3 h 45 min
